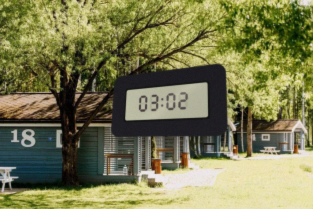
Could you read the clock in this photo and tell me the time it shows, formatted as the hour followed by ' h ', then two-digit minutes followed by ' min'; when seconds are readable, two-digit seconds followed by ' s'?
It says 3 h 02 min
